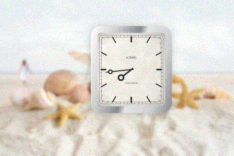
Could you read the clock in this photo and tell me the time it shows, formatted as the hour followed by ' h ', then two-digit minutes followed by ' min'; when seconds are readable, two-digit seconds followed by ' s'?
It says 7 h 44 min
